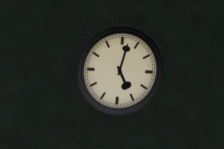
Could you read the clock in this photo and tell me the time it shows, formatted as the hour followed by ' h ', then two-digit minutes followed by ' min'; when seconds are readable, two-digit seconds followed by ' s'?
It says 5 h 02 min
